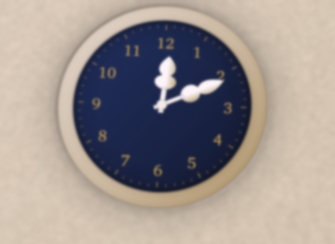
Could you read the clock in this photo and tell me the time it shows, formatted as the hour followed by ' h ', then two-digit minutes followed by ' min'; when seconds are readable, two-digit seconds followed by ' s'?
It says 12 h 11 min
